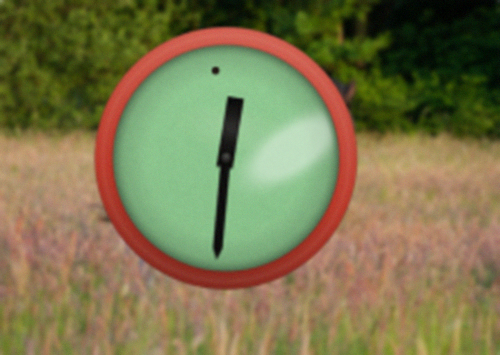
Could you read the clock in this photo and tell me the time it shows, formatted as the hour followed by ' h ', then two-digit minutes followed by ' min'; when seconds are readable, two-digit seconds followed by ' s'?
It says 12 h 32 min
